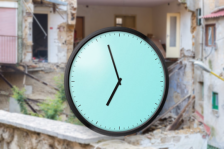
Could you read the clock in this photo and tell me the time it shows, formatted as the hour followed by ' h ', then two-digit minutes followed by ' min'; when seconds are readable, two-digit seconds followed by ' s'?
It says 6 h 57 min
